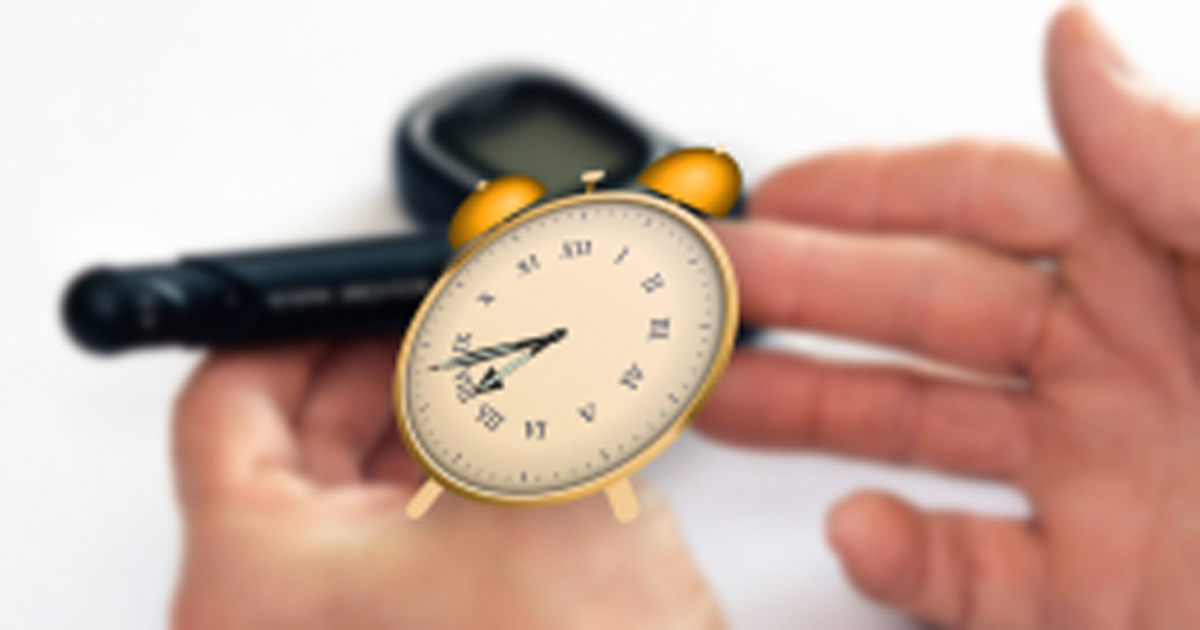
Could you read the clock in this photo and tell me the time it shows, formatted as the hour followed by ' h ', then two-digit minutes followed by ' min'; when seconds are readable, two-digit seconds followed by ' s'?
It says 7 h 43 min
